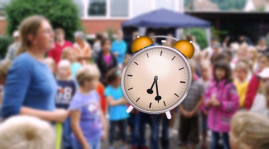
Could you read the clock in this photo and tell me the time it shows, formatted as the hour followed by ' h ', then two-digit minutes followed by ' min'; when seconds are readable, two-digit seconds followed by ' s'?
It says 6 h 27 min
